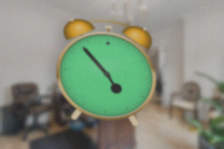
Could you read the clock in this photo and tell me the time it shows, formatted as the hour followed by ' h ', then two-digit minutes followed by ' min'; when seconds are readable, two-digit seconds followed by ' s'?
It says 4 h 53 min
